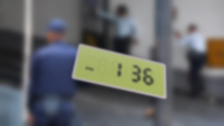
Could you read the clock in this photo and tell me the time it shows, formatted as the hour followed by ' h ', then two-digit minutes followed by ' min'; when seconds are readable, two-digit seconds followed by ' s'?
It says 1 h 36 min
